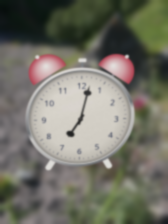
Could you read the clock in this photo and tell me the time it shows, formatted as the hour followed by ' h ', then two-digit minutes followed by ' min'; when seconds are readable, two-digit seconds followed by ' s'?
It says 7 h 02 min
